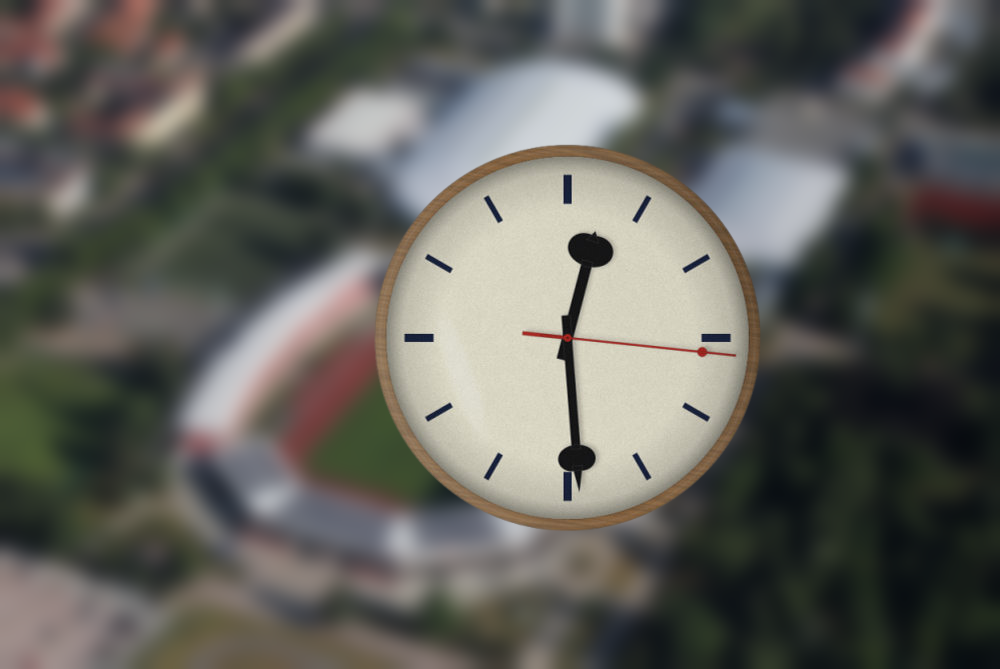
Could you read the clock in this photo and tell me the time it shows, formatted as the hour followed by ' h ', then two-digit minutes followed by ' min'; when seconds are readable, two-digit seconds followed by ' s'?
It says 12 h 29 min 16 s
